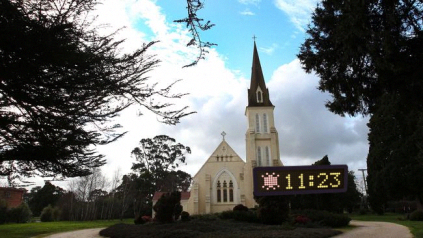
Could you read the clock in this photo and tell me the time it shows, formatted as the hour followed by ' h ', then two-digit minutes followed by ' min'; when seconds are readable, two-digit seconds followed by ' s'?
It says 11 h 23 min
